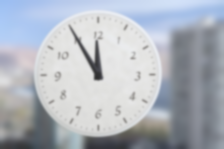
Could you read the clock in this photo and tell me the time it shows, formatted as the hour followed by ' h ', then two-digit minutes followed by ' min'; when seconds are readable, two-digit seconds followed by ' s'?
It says 11 h 55 min
